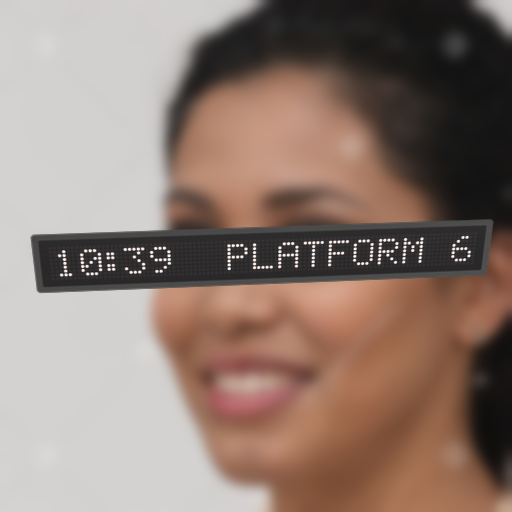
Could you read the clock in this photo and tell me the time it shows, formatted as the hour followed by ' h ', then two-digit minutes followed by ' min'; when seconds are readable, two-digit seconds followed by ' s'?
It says 10 h 39 min
